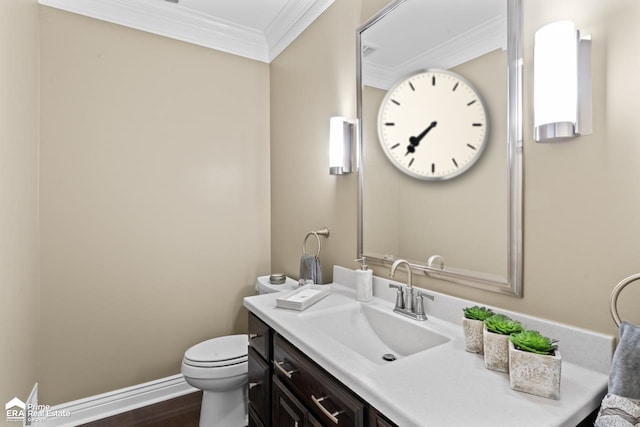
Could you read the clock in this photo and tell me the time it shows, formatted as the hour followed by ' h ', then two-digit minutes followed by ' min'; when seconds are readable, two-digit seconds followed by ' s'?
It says 7 h 37 min
